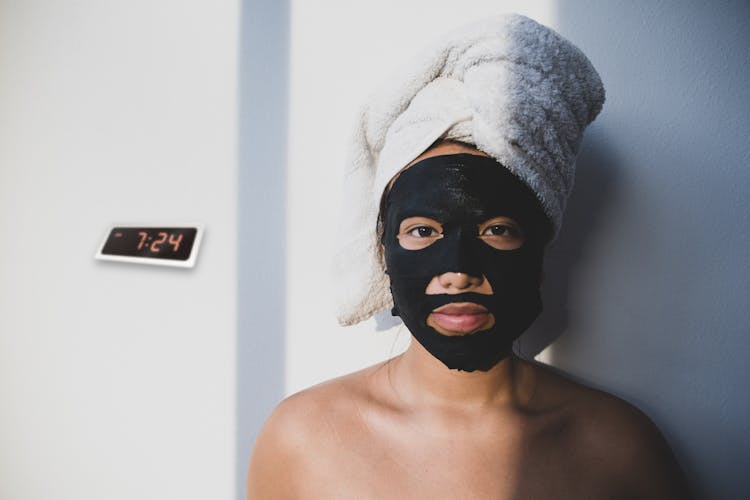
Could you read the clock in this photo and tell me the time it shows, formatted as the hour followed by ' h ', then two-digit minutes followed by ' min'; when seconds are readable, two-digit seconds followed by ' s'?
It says 7 h 24 min
